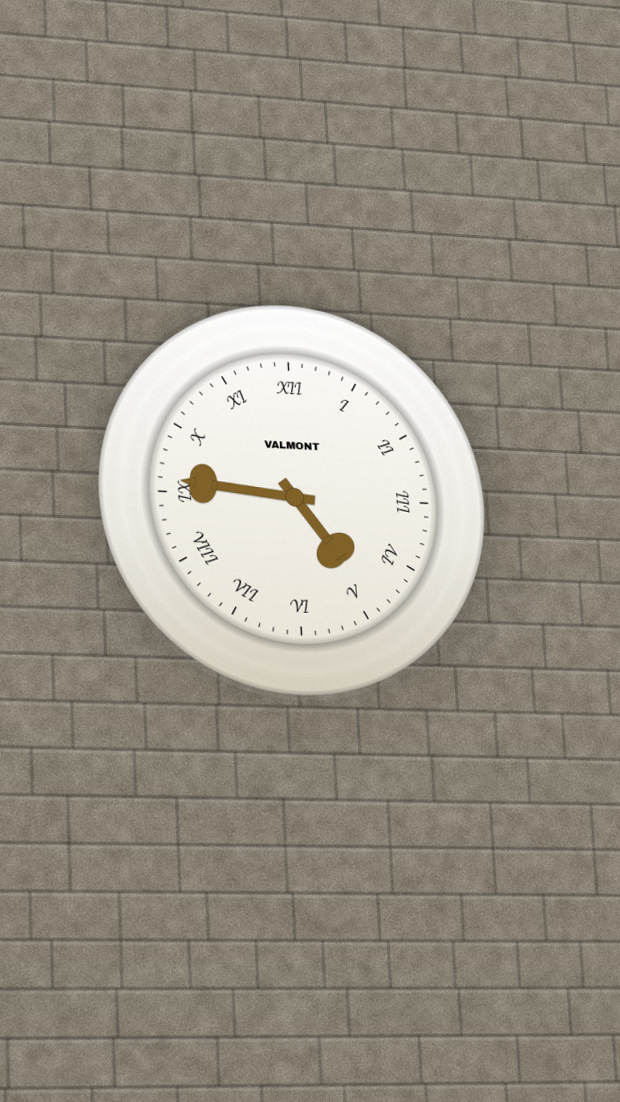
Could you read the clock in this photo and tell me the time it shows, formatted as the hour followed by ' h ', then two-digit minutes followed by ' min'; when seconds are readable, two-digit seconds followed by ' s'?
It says 4 h 46 min
